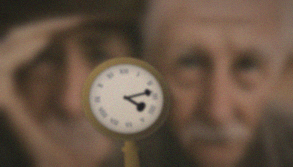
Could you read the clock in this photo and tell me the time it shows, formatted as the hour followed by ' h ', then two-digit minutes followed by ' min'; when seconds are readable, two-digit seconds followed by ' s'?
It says 4 h 13 min
